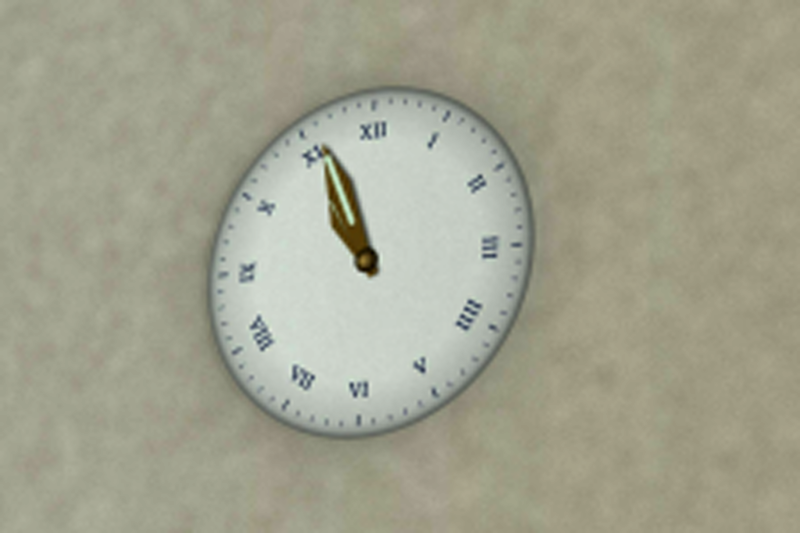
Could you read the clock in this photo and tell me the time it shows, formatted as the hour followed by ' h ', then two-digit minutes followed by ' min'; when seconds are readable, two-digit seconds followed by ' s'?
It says 10 h 56 min
